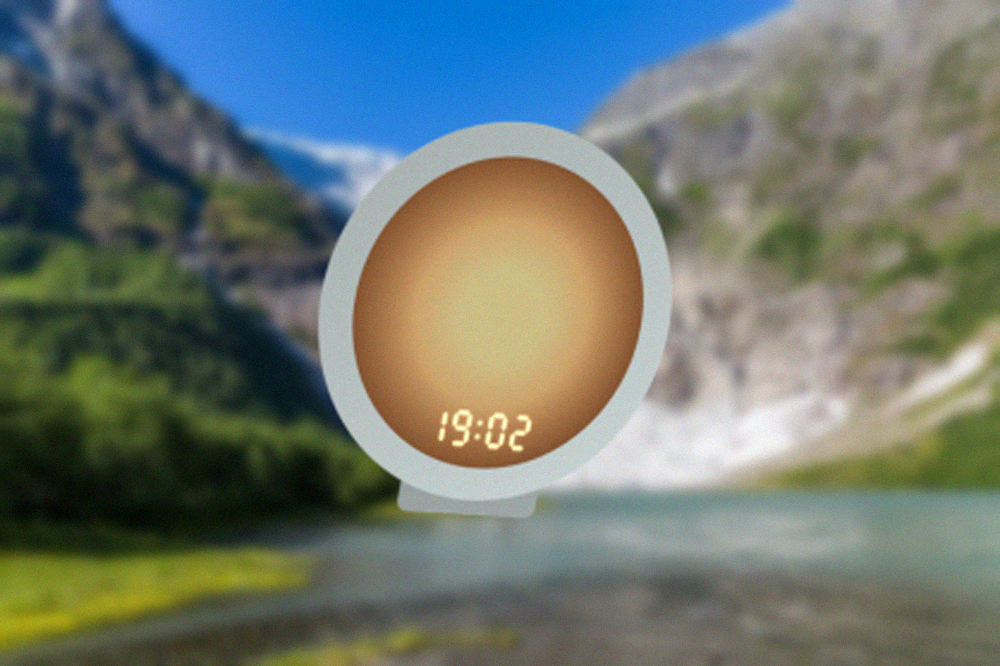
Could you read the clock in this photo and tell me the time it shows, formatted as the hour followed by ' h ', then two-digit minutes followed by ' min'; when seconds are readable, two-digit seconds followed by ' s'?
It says 19 h 02 min
